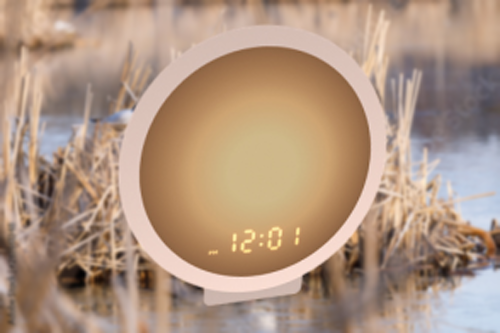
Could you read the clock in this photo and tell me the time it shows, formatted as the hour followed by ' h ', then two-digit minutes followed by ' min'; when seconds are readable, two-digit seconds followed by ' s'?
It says 12 h 01 min
